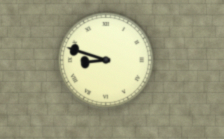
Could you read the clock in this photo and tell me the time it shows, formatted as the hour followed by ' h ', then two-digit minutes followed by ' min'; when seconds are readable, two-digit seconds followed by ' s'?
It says 8 h 48 min
